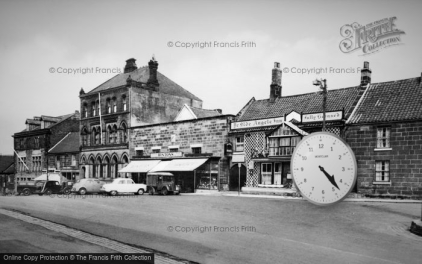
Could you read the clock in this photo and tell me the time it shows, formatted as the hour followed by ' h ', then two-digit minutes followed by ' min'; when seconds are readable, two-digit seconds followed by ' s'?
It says 4 h 23 min
